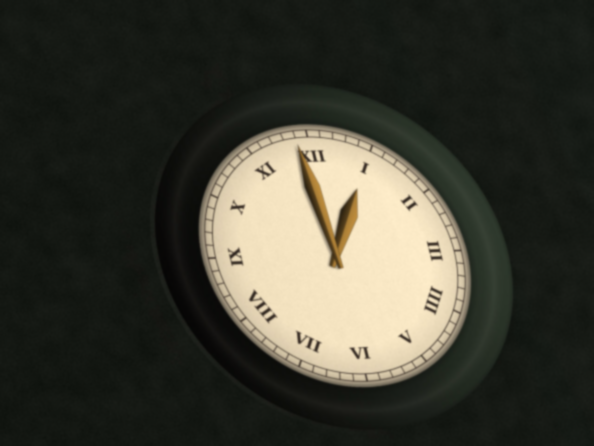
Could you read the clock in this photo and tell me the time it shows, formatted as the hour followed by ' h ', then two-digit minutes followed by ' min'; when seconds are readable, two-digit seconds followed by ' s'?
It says 12 h 59 min
